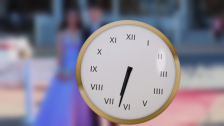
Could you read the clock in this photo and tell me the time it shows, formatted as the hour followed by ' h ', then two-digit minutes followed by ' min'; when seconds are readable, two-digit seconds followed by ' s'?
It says 6 h 32 min
